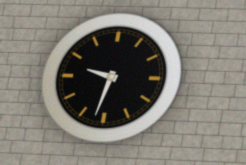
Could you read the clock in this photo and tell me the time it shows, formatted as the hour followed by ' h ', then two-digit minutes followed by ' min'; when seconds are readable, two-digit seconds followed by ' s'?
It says 9 h 32 min
